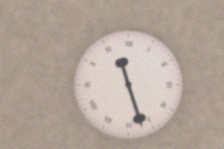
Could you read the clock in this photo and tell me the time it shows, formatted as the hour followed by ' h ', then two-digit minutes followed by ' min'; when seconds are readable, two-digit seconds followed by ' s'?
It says 11 h 27 min
